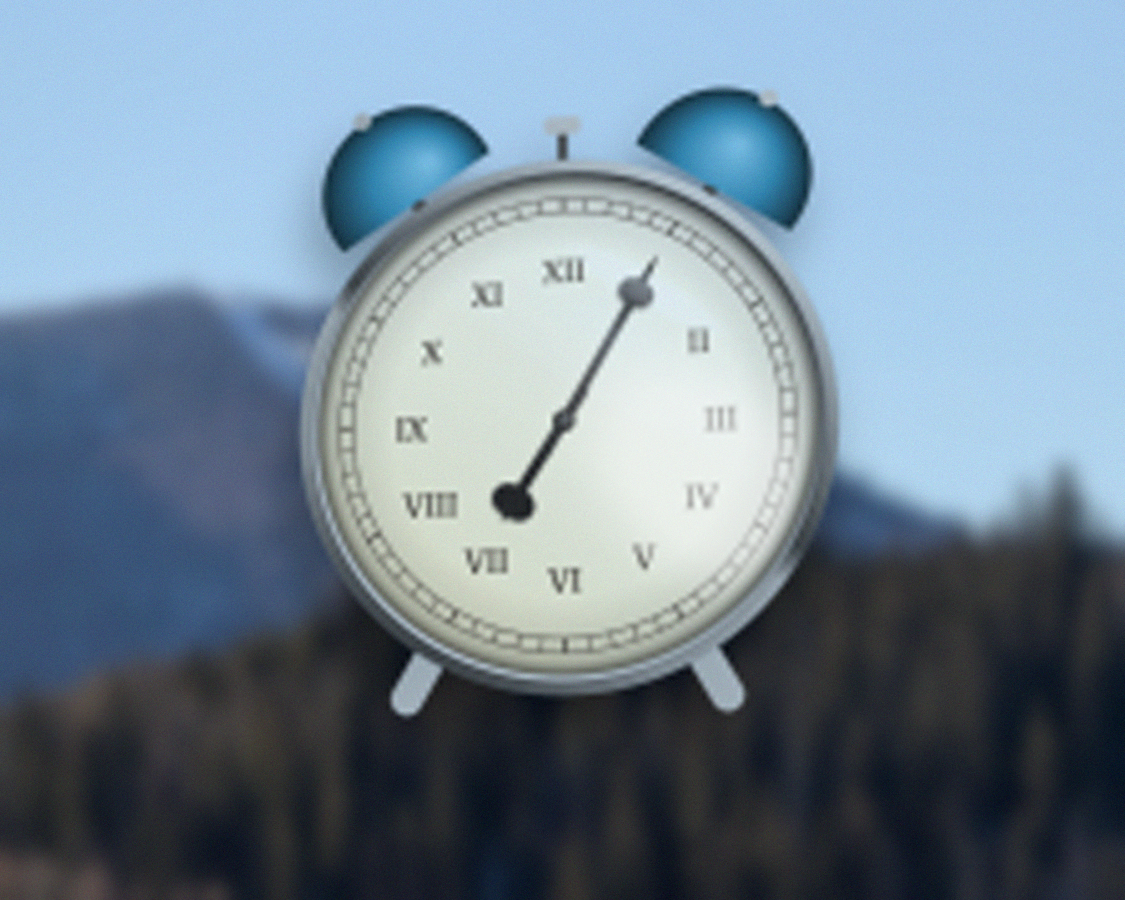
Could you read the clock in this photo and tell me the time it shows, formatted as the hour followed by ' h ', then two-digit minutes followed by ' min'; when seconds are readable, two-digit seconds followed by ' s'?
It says 7 h 05 min
